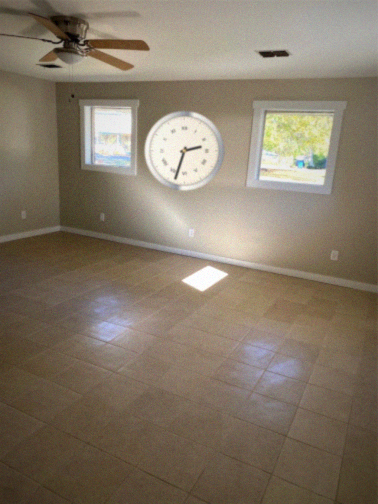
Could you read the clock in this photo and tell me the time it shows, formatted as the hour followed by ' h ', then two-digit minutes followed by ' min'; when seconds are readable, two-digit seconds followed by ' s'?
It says 2 h 33 min
